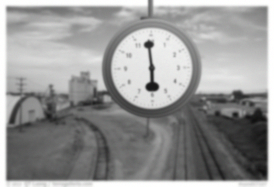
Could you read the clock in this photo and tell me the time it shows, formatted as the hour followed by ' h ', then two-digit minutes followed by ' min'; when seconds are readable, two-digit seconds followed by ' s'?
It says 5 h 59 min
